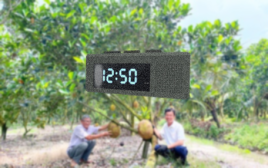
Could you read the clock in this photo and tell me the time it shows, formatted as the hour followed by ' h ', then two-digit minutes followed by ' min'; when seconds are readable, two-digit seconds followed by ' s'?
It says 12 h 50 min
